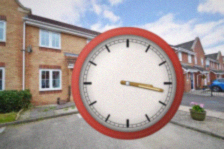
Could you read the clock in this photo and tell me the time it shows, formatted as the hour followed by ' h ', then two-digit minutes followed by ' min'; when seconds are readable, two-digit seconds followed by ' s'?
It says 3 h 17 min
